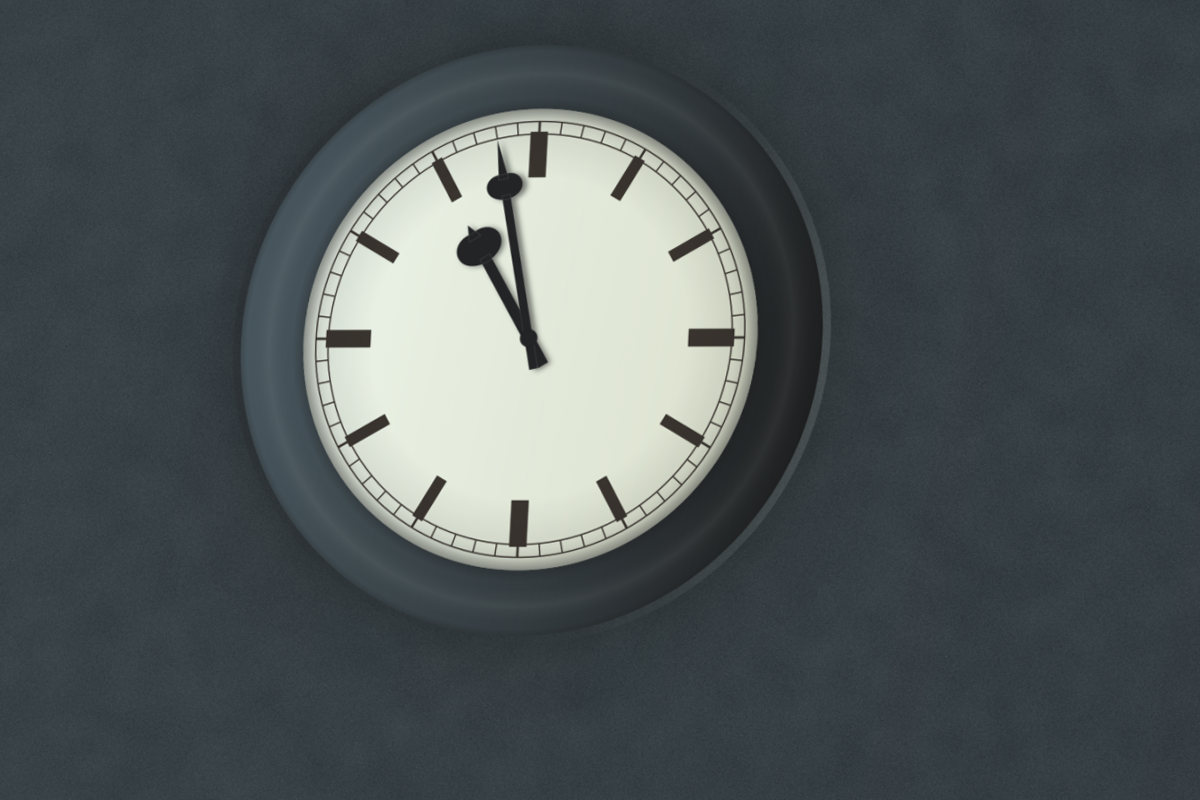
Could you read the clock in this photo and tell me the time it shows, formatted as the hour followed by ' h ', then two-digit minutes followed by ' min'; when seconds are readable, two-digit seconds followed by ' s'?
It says 10 h 58 min
